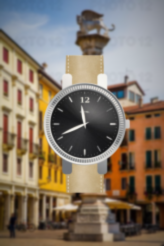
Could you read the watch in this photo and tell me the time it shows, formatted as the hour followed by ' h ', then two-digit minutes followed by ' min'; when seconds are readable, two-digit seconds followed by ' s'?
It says 11 h 41 min
